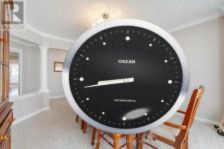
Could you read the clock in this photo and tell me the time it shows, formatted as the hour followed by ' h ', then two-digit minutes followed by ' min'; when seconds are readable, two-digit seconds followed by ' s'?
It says 8 h 43 min
